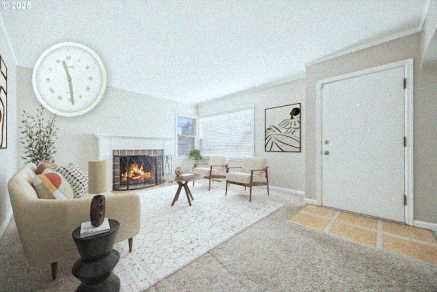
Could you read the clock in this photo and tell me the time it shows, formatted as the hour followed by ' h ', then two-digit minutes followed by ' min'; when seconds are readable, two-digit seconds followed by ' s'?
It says 11 h 29 min
